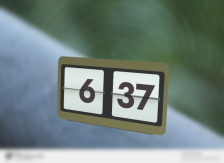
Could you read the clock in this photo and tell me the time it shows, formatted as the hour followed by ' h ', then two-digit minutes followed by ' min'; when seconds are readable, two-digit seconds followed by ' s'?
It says 6 h 37 min
